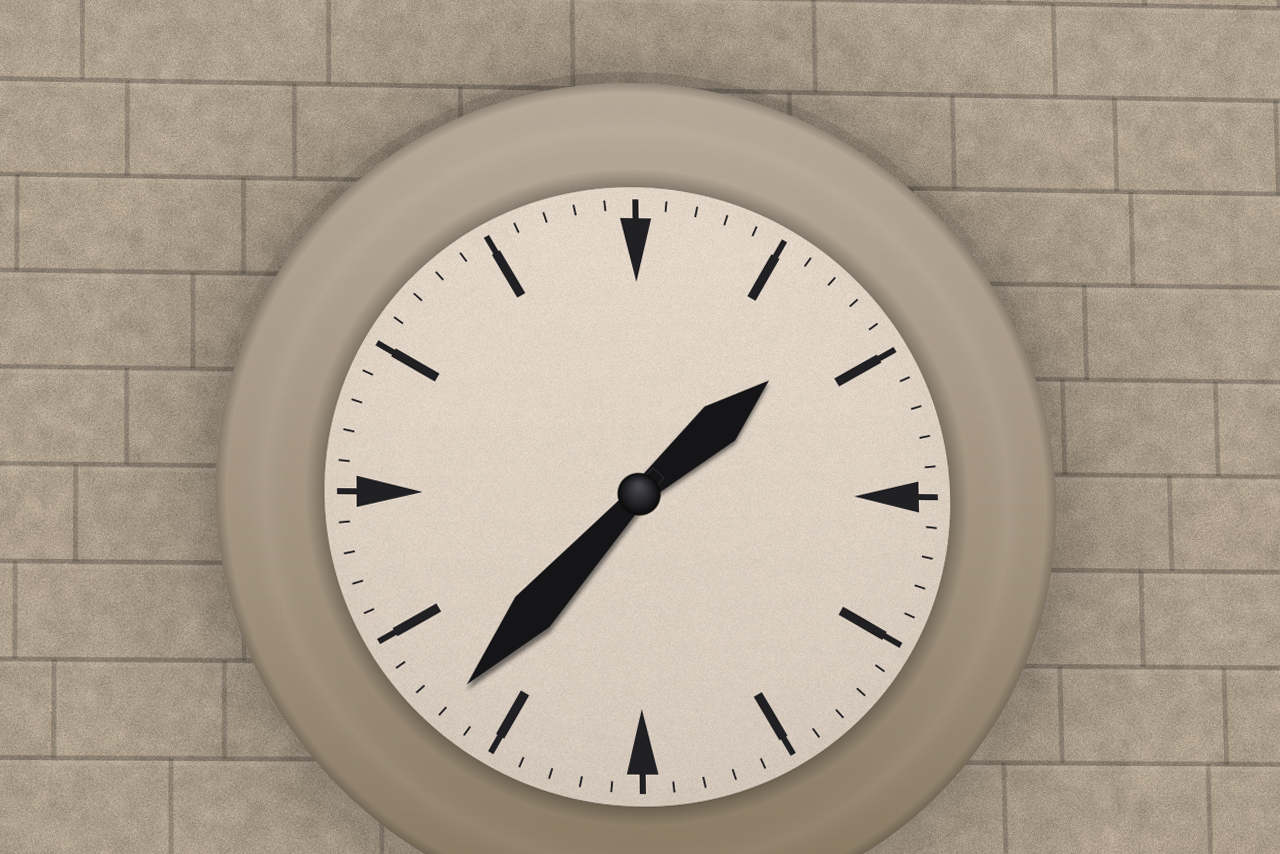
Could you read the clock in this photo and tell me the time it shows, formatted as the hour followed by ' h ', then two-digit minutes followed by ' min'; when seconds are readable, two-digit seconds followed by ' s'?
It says 1 h 37 min
